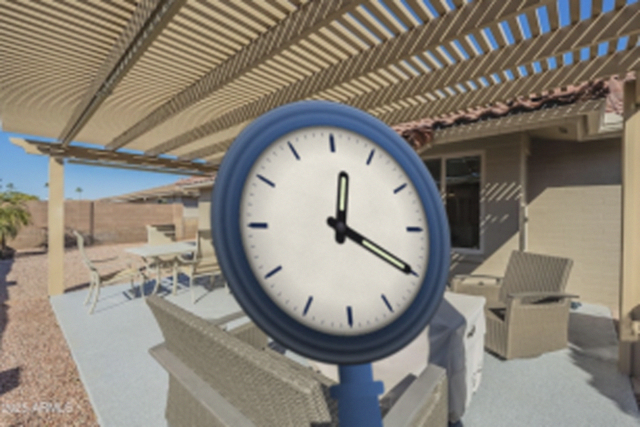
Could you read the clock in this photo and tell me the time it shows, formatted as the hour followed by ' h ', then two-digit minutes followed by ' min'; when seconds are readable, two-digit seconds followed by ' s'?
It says 12 h 20 min
